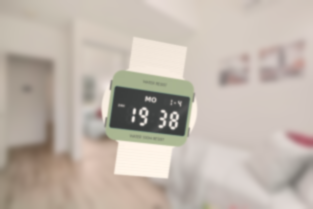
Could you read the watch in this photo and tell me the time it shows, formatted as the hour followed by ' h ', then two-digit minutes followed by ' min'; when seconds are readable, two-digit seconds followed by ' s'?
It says 19 h 38 min
